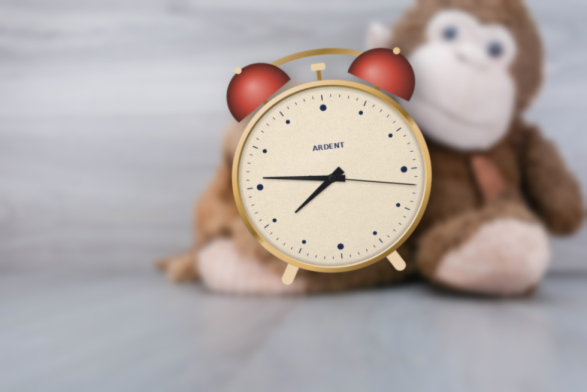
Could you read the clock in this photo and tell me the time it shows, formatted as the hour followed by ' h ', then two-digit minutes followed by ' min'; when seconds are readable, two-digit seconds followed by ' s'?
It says 7 h 46 min 17 s
